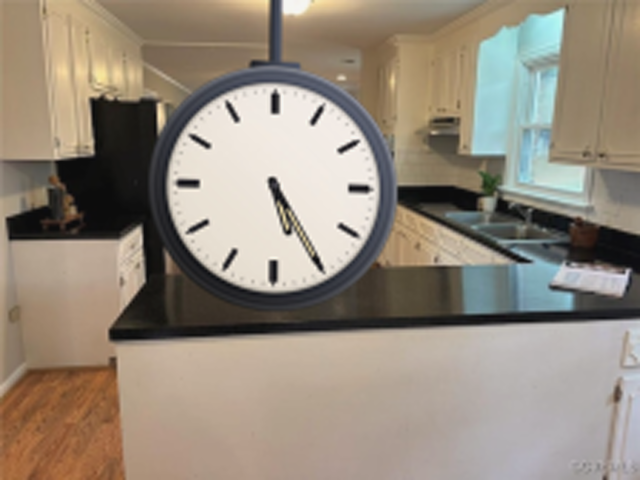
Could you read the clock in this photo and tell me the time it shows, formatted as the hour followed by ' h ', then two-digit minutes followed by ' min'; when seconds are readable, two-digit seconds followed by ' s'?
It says 5 h 25 min
